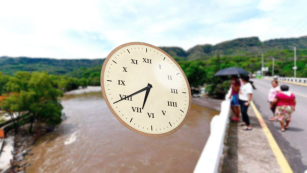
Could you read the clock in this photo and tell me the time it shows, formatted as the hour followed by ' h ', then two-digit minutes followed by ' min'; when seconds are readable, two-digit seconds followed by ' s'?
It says 6 h 40 min
